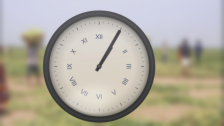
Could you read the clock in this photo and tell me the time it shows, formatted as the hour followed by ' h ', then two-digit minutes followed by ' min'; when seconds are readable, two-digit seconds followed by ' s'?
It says 1 h 05 min
